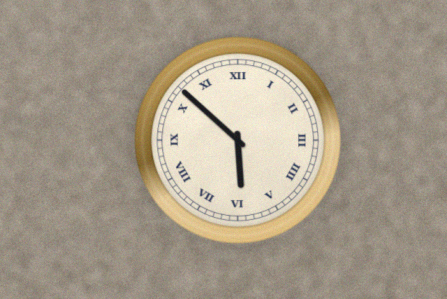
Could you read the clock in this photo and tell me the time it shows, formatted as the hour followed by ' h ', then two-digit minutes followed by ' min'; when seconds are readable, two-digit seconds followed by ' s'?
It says 5 h 52 min
